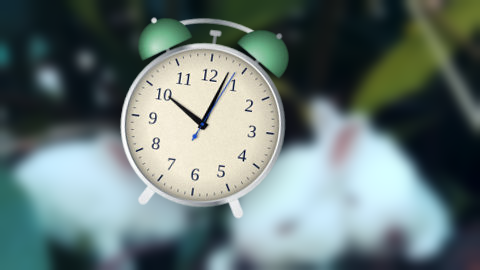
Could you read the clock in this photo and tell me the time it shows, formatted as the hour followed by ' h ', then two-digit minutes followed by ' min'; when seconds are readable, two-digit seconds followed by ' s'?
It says 10 h 03 min 04 s
